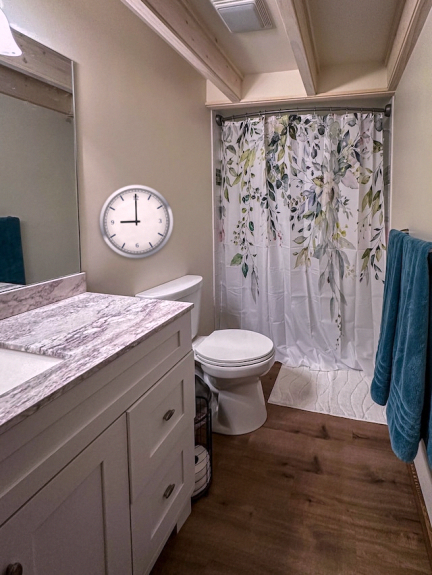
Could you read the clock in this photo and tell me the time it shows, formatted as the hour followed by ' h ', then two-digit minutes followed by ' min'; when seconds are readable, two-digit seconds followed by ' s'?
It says 9 h 00 min
